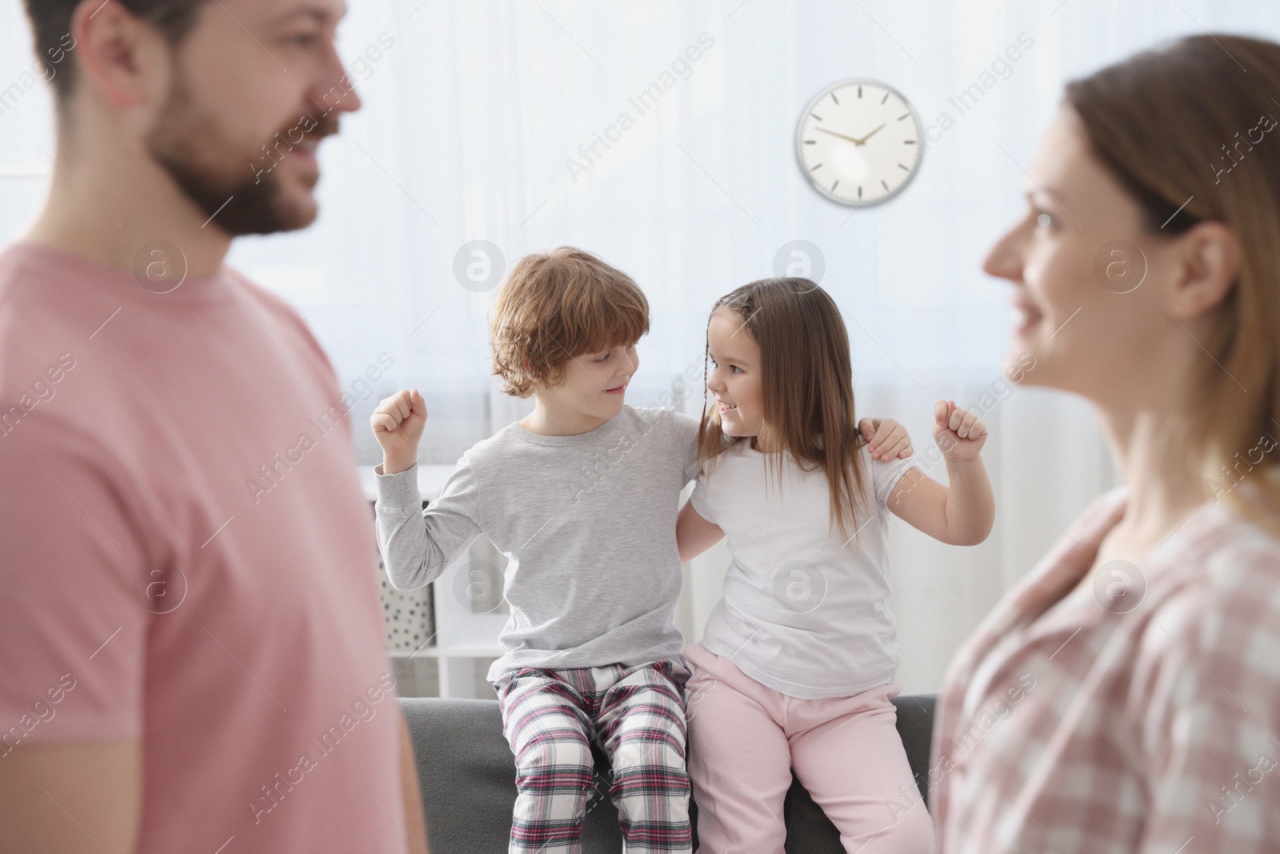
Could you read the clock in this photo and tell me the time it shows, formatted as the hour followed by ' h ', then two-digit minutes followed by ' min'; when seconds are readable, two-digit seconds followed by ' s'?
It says 1 h 48 min
